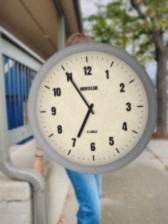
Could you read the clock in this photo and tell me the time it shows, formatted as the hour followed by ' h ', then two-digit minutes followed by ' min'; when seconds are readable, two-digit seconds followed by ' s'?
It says 6 h 55 min
